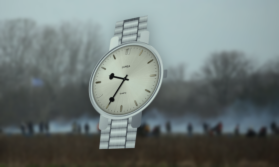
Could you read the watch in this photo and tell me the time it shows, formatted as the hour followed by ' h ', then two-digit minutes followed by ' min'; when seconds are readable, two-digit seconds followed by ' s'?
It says 9 h 35 min
